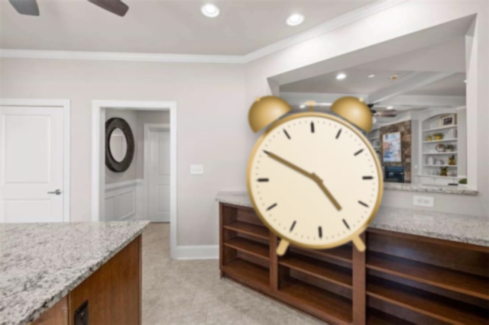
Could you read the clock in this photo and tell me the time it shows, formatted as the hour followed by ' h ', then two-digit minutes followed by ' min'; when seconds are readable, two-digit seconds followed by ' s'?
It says 4 h 50 min
